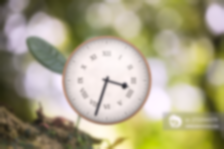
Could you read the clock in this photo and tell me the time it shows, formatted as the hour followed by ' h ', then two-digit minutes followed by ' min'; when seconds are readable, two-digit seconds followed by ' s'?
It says 3 h 33 min
